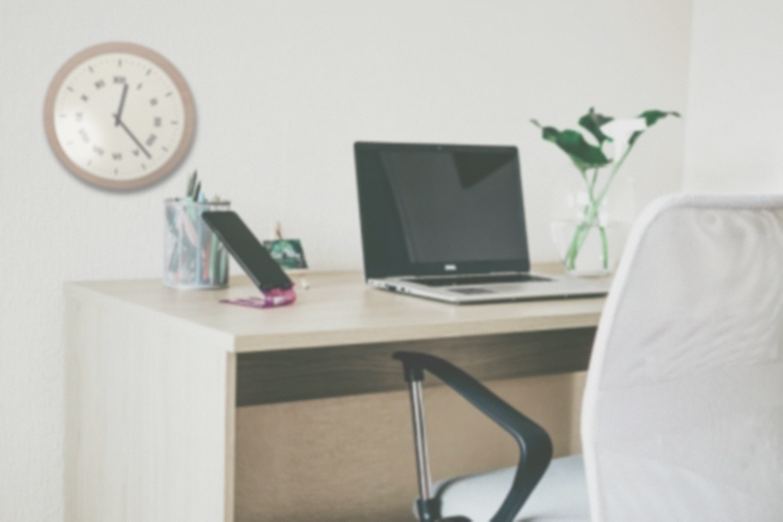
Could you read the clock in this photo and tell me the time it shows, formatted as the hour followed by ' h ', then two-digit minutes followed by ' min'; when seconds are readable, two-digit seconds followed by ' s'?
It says 12 h 23 min
